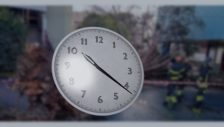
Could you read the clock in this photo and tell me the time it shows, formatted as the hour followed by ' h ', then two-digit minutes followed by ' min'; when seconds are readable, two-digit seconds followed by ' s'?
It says 10 h 21 min
